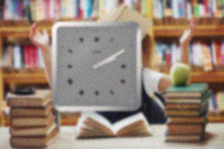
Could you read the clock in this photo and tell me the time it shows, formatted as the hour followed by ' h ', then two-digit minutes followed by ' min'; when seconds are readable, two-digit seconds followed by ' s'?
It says 2 h 10 min
